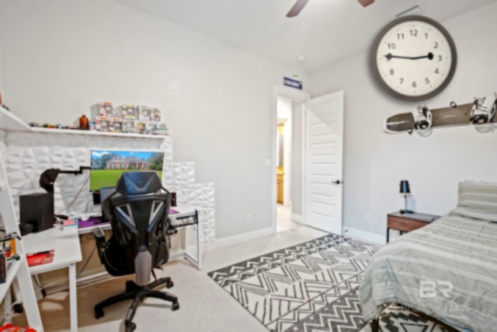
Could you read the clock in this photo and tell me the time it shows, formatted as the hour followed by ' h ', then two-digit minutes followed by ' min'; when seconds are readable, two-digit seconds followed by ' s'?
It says 2 h 46 min
